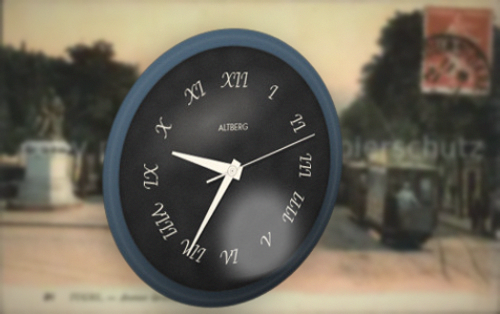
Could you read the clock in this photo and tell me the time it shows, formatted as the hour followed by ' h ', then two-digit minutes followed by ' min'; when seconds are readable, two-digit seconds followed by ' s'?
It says 9 h 35 min 12 s
